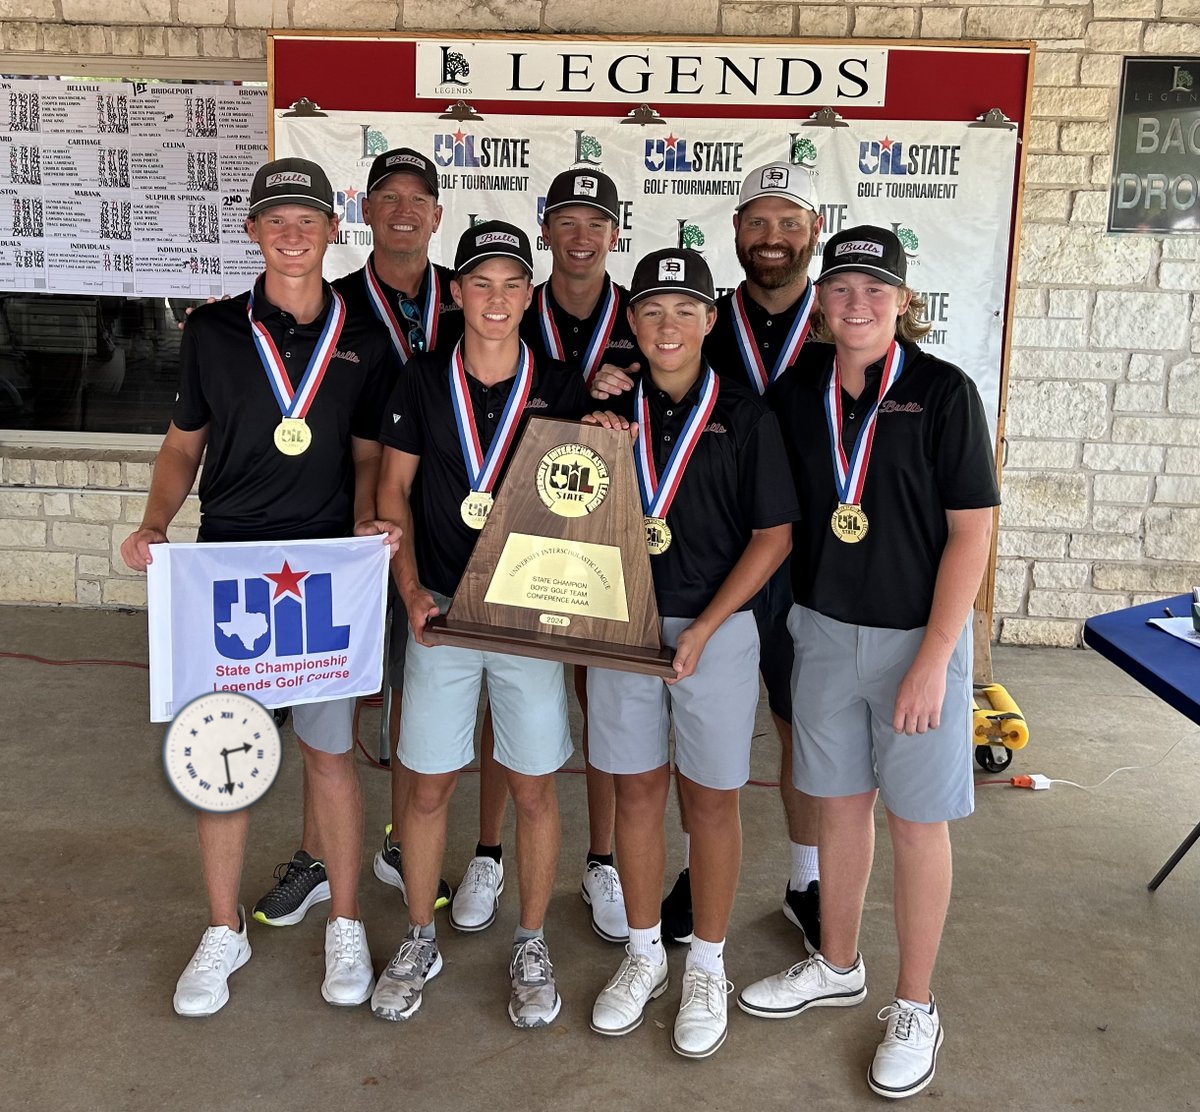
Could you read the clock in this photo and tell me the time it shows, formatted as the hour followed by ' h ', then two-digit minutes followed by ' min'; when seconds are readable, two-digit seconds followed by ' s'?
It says 2 h 28 min
